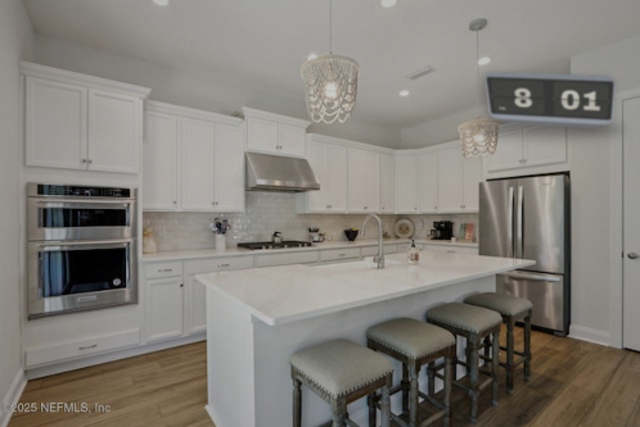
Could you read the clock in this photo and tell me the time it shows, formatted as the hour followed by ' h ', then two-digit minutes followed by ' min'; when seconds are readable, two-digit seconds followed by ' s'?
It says 8 h 01 min
